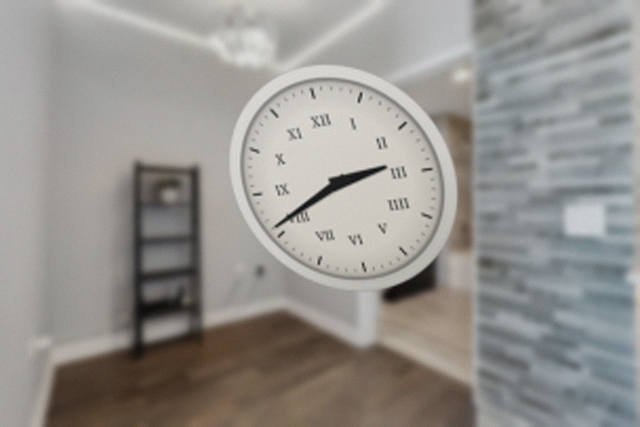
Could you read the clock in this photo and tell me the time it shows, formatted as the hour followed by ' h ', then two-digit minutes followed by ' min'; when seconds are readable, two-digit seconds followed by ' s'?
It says 2 h 41 min
